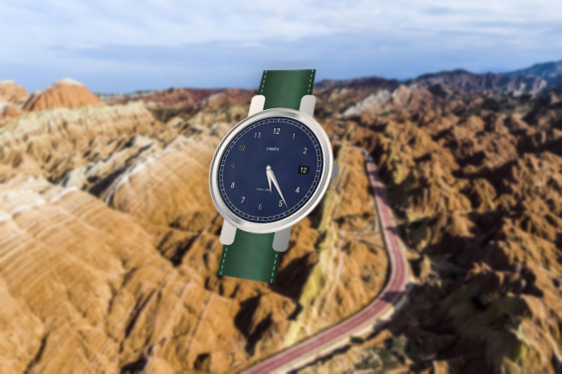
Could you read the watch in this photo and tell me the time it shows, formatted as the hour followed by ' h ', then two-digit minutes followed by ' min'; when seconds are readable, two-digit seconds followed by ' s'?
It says 5 h 24 min
